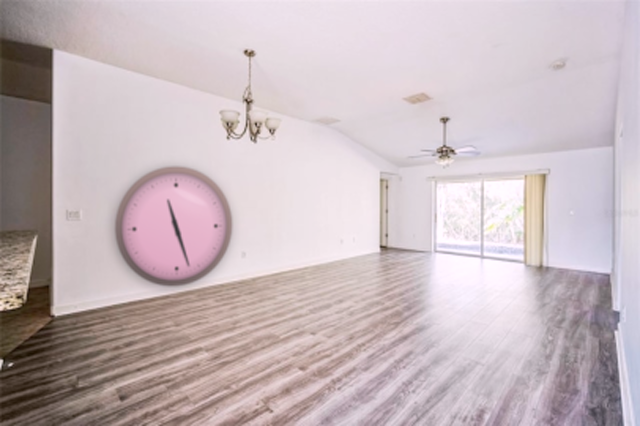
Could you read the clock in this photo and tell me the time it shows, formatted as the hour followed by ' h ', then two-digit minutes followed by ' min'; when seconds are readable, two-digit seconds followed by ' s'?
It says 11 h 27 min
